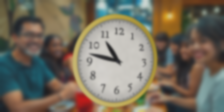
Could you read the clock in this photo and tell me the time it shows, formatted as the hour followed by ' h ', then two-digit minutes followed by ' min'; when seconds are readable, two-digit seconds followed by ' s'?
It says 10 h 47 min
